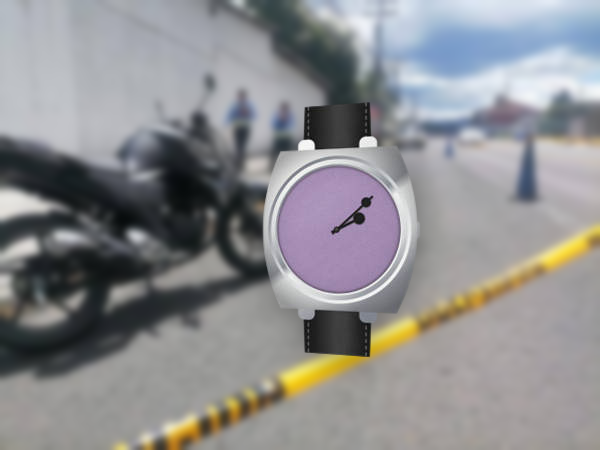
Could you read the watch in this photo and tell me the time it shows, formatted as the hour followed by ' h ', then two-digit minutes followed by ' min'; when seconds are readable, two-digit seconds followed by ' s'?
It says 2 h 08 min
